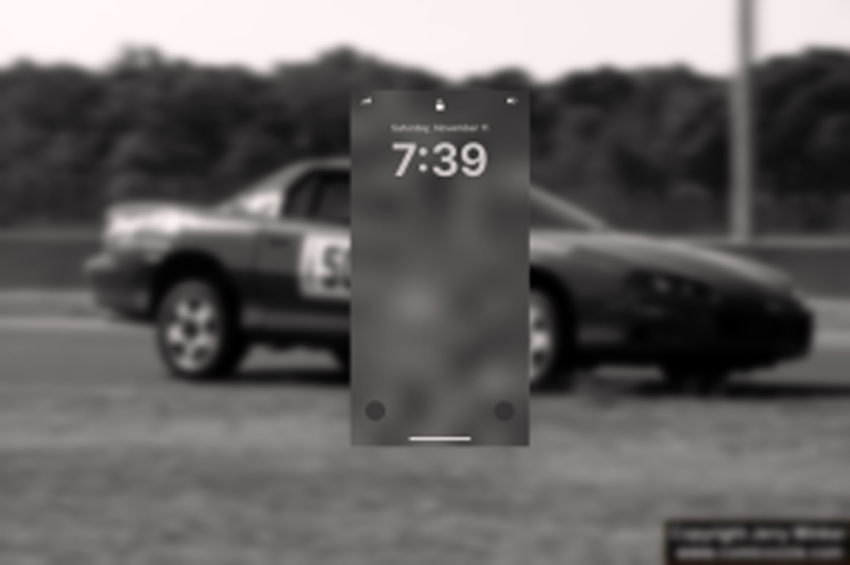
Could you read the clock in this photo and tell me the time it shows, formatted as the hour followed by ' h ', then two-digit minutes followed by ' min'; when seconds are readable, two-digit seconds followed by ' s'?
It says 7 h 39 min
